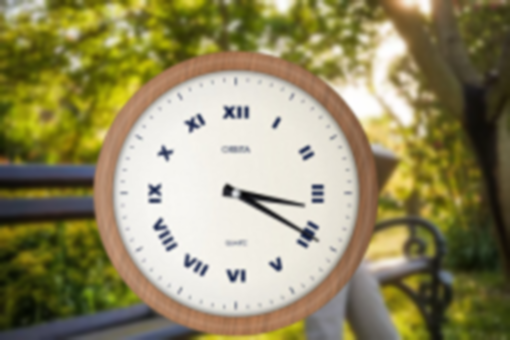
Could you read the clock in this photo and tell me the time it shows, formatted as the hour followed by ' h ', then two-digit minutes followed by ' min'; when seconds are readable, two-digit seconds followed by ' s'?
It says 3 h 20 min
